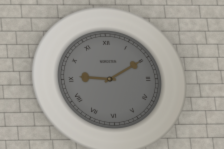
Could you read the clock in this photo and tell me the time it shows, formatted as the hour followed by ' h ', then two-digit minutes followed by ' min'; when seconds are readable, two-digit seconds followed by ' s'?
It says 9 h 10 min
